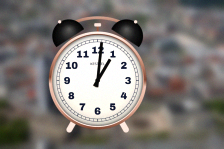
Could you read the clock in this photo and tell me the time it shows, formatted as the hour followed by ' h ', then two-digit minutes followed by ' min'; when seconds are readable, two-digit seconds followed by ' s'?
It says 1 h 01 min
